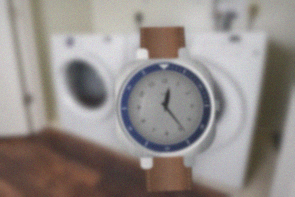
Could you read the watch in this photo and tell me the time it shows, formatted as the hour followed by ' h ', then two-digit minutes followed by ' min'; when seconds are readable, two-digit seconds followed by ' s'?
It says 12 h 24 min
